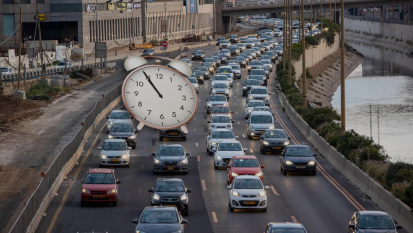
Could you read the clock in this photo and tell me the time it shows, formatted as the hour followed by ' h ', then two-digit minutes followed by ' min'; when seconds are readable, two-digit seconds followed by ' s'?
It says 10 h 55 min
